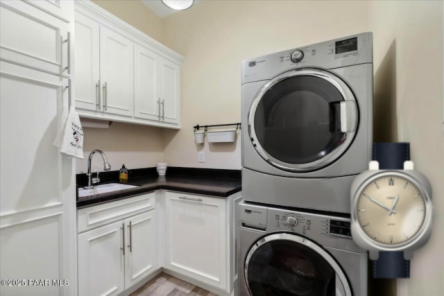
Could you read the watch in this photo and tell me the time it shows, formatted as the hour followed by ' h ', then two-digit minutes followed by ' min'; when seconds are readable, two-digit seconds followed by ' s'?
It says 12 h 50 min
